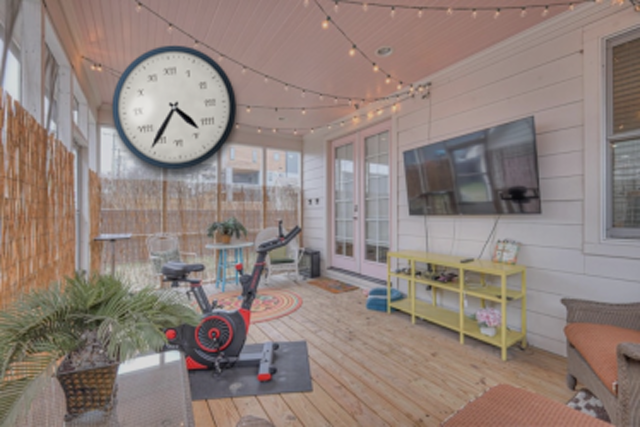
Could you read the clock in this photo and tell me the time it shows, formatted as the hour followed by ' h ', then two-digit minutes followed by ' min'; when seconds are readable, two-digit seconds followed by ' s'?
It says 4 h 36 min
